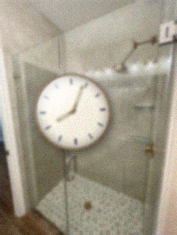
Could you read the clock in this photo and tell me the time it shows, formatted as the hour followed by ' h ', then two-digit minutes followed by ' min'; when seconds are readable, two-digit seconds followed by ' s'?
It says 8 h 04 min
